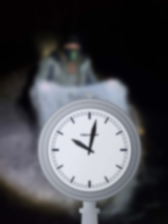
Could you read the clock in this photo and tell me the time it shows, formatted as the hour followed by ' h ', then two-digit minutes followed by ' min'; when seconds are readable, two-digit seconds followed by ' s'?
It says 10 h 02 min
